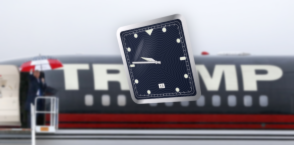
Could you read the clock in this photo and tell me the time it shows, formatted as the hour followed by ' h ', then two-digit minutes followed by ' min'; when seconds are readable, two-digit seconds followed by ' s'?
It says 9 h 46 min
